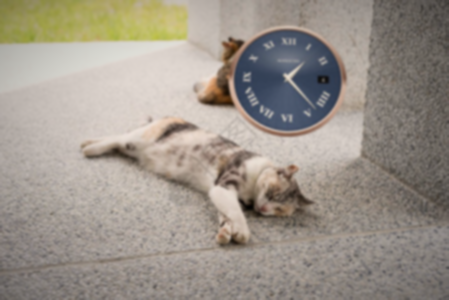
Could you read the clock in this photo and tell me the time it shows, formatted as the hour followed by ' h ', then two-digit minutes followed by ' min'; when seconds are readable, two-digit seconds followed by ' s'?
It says 1 h 23 min
